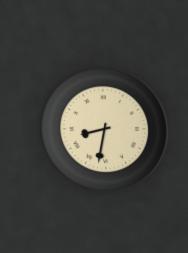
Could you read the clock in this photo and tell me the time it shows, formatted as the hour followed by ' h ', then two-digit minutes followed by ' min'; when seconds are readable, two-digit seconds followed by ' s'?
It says 8 h 32 min
